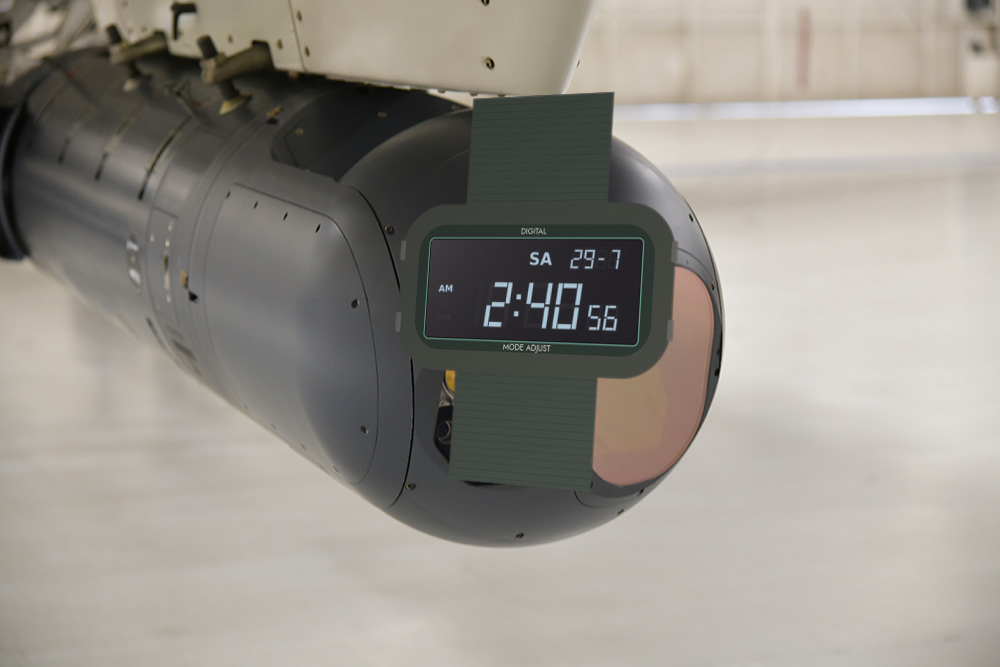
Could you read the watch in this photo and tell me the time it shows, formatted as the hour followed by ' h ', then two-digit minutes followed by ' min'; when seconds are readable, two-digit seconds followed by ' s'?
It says 2 h 40 min 56 s
